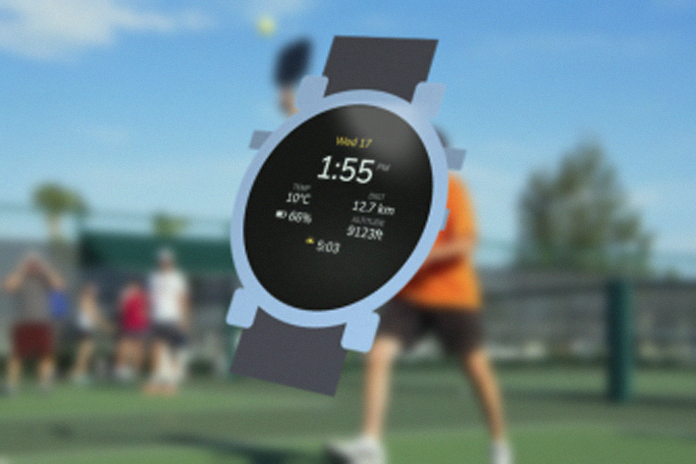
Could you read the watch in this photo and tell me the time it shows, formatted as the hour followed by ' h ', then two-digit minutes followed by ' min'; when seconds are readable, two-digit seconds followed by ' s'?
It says 1 h 55 min
